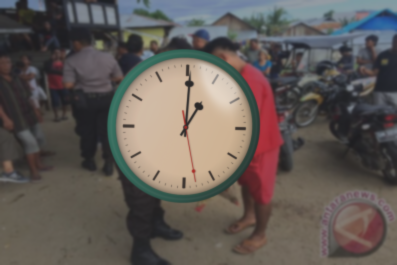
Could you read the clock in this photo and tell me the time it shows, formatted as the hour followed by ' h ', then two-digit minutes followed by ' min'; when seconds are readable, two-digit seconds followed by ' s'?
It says 1 h 00 min 28 s
